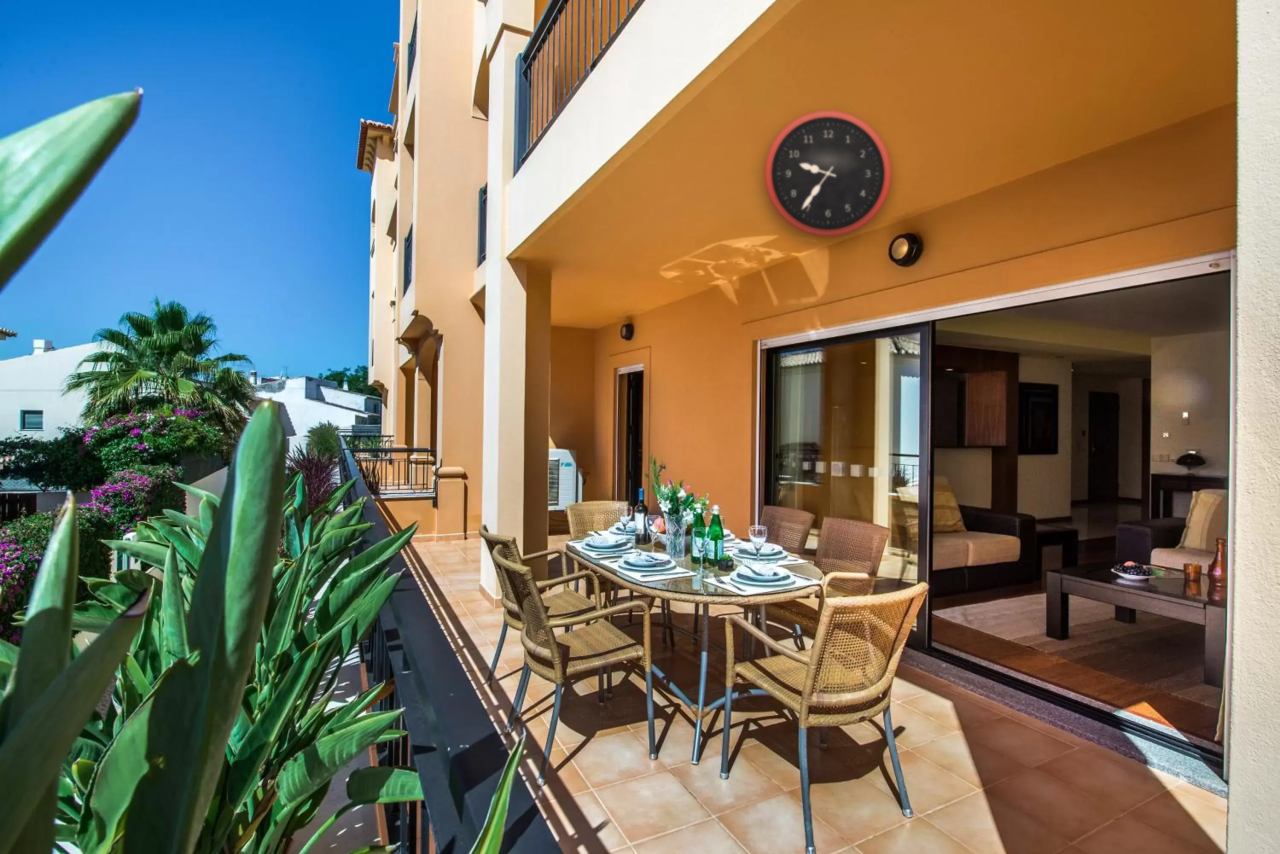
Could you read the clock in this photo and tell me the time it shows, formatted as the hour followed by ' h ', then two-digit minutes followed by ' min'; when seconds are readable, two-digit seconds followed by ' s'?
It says 9 h 36 min
